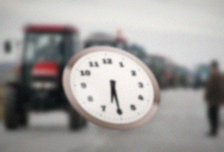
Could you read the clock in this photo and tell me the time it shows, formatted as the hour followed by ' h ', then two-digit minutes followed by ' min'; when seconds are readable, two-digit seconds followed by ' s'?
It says 6 h 30 min
